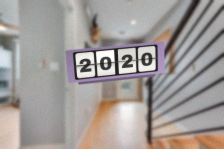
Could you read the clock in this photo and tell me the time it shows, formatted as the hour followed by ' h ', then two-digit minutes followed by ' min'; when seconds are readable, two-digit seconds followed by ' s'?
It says 20 h 20 min
